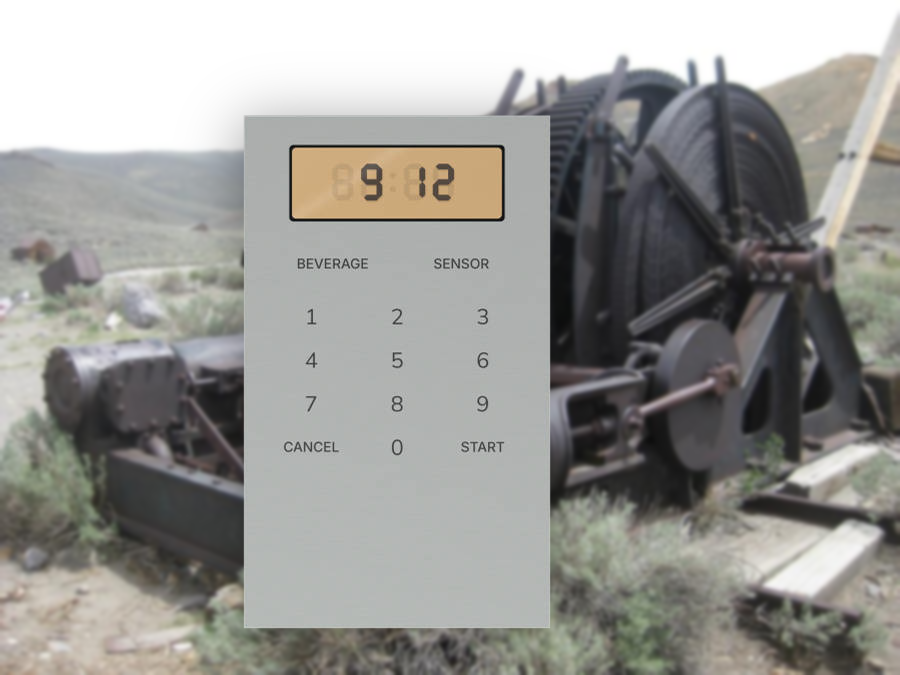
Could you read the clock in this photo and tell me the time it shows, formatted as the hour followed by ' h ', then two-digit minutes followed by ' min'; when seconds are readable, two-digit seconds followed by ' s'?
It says 9 h 12 min
